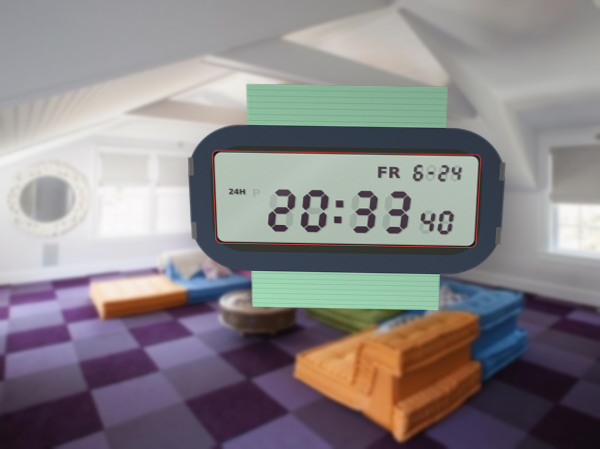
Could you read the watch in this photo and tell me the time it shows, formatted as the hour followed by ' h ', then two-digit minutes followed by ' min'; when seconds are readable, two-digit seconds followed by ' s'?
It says 20 h 33 min 40 s
